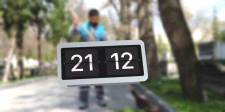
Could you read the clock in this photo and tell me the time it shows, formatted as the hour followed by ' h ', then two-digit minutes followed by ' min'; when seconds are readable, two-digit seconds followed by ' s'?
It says 21 h 12 min
